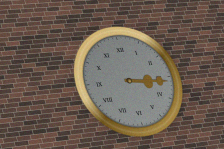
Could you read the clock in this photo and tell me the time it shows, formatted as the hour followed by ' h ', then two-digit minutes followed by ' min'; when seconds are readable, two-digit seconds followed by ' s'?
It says 3 h 16 min
